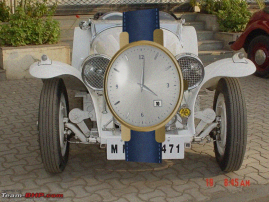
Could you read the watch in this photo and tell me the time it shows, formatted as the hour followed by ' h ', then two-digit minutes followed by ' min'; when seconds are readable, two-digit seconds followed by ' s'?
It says 4 h 01 min
